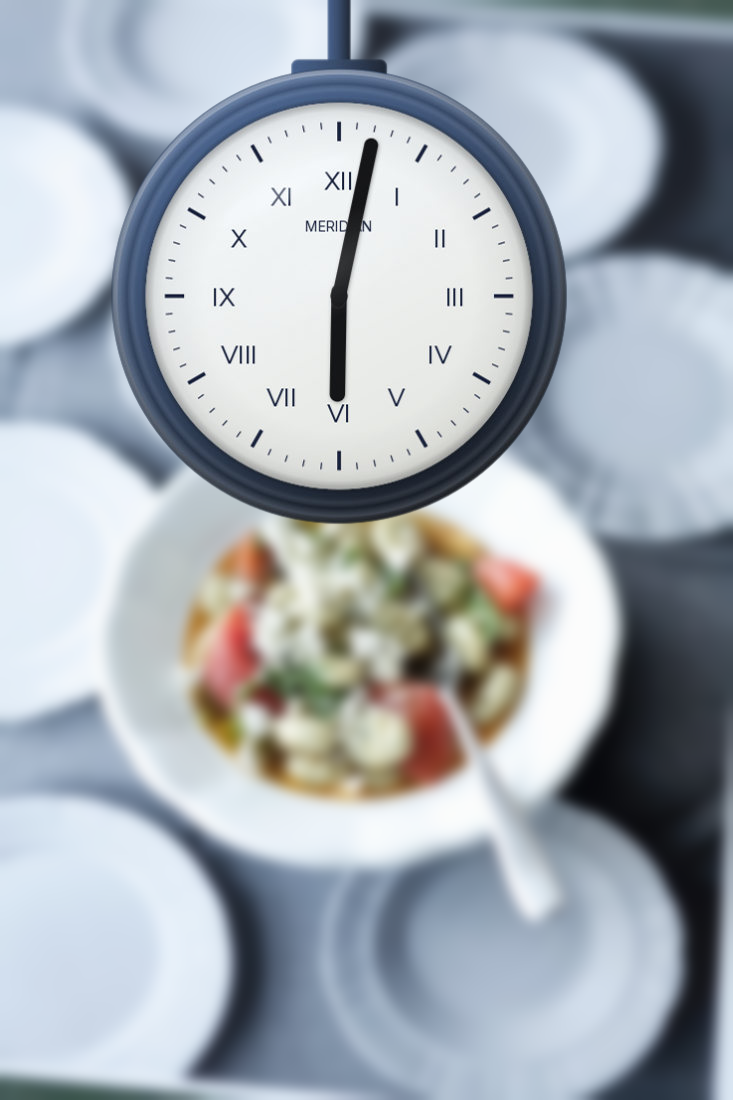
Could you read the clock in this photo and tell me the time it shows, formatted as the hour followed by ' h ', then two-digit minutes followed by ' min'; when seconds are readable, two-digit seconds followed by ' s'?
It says 6 h 02 min
